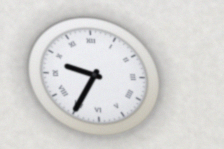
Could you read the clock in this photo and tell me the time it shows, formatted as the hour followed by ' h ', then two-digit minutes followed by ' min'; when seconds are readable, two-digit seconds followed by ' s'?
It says 9 h 35 min
